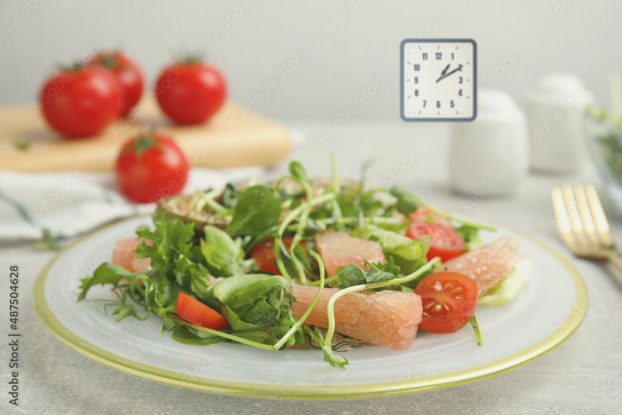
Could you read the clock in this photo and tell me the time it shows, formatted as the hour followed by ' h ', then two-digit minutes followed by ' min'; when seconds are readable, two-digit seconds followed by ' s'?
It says 1 h 10 min
